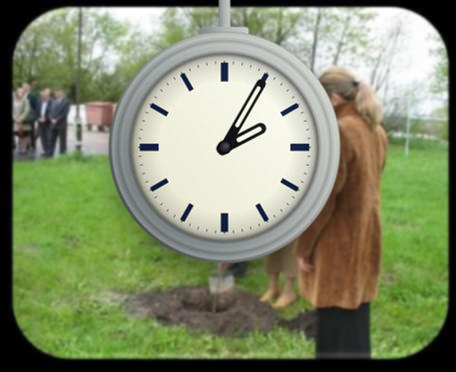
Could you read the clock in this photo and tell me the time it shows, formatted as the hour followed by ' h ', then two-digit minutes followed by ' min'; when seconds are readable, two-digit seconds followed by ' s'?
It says 2 h 05 min
